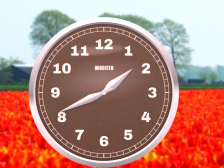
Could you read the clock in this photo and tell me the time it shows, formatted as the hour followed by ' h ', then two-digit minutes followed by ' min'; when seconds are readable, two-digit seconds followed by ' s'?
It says 1 h 41 min
